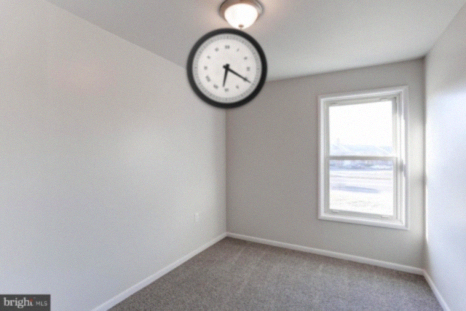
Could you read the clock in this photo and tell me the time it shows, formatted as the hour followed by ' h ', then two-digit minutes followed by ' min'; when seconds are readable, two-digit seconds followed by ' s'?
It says 6 h 20 min
